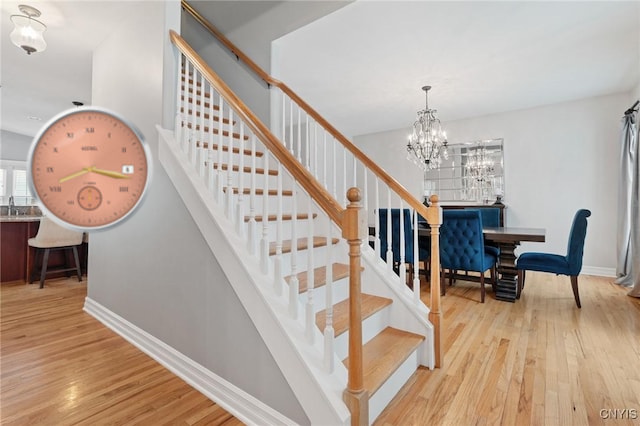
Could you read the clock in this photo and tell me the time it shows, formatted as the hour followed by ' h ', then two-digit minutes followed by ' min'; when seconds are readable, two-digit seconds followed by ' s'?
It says 8 h 17 min
